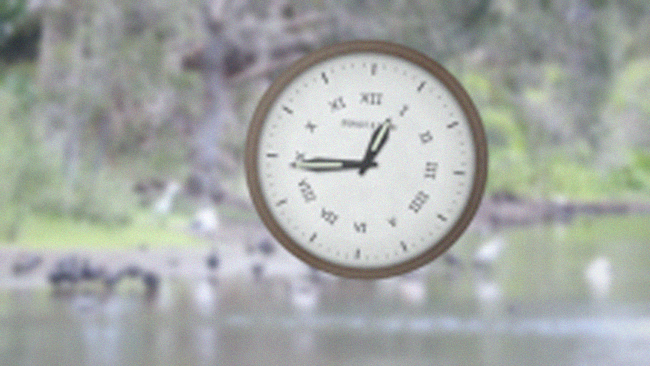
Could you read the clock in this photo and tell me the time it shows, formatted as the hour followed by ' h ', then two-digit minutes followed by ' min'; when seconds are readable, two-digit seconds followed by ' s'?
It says 12 h 44 min
